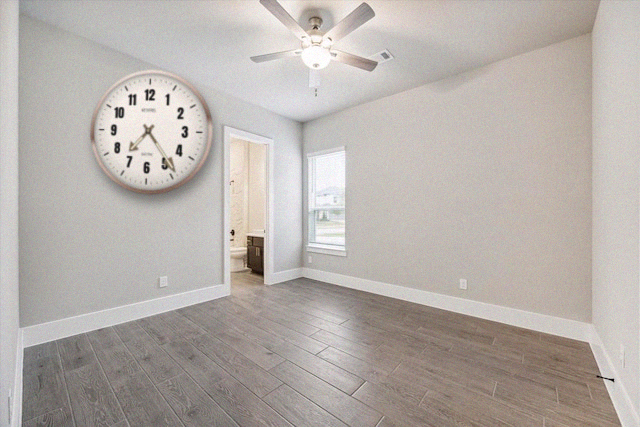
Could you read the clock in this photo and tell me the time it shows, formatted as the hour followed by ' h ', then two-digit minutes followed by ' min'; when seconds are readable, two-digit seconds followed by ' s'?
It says 7 h 24 min
